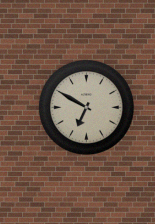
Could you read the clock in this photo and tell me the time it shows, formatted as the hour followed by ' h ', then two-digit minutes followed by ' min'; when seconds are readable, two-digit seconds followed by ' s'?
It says 6 h 50 min
